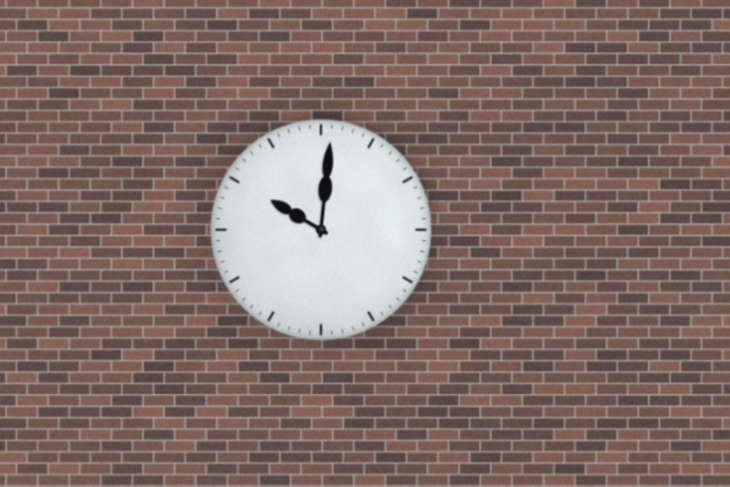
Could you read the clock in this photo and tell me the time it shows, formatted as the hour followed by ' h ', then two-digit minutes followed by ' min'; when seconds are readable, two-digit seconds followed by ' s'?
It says 10 h 01 min
